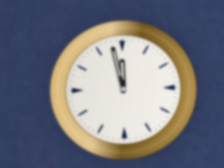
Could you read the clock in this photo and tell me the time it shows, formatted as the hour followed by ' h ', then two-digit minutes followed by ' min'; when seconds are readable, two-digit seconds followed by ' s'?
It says 11 h 58 min
